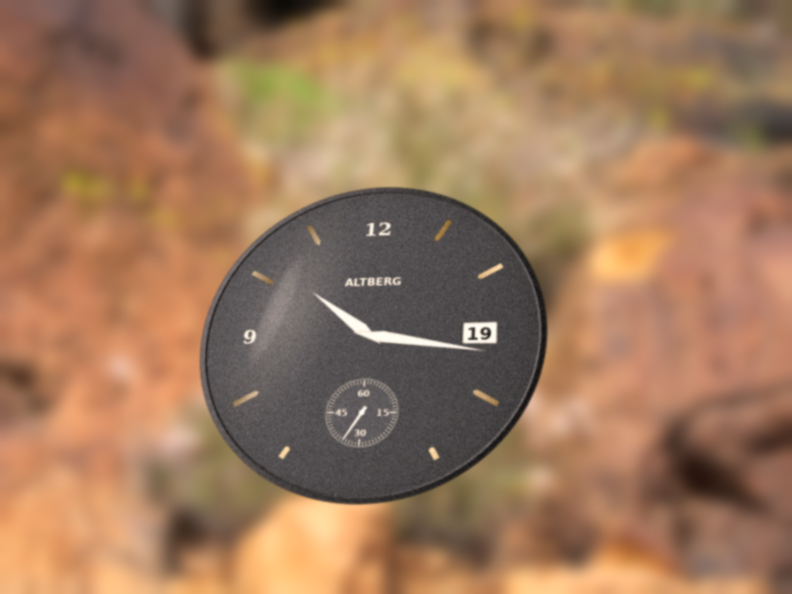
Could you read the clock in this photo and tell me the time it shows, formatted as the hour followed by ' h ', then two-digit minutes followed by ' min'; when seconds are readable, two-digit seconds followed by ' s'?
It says 10 h 16 min 35 s
